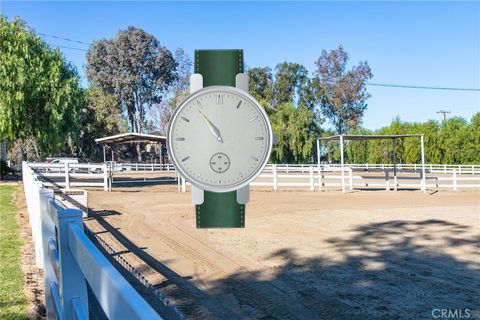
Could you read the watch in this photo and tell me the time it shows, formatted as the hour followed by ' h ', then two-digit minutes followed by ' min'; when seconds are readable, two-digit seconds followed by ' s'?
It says 10 h 54 min
